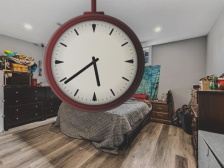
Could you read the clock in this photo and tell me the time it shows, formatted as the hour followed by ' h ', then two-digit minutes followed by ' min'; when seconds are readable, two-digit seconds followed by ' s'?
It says 5 h 39 min
